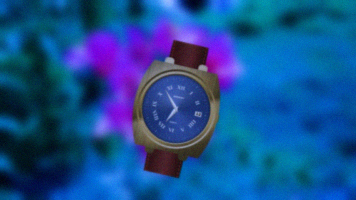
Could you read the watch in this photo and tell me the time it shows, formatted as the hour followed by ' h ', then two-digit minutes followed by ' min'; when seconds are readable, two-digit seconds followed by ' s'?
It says 6 h 53 min
